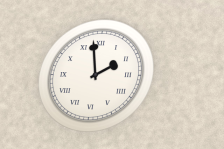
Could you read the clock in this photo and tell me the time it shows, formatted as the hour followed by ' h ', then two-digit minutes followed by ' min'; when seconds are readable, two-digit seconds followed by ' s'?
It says 1 h 58 min
